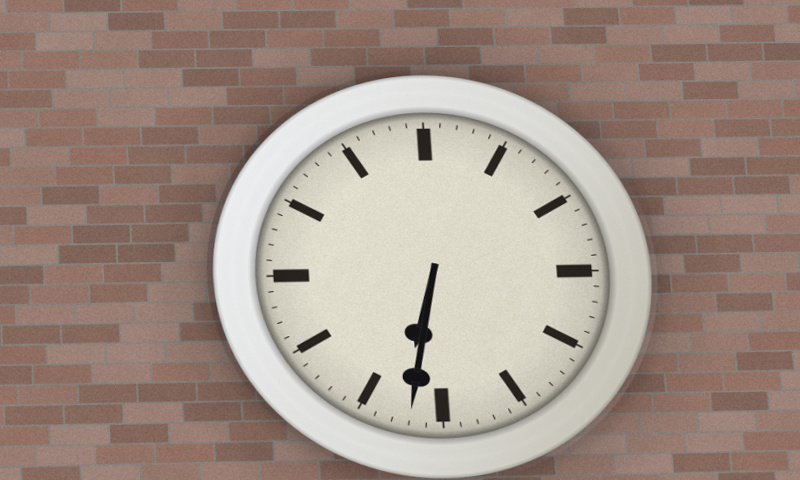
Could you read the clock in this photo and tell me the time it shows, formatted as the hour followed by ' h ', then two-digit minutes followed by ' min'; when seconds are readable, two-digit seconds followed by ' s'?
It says 6 h 32 min
